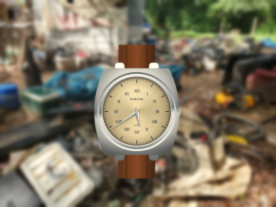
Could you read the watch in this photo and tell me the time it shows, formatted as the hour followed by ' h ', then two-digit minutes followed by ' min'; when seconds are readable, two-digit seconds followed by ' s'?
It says 5 h 39 min
